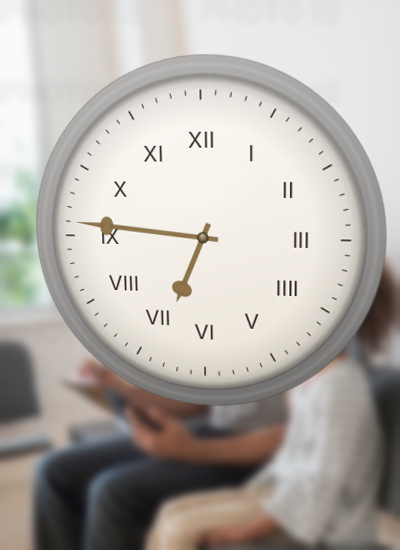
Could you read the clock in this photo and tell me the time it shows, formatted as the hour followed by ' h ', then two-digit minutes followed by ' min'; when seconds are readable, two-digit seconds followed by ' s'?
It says 6 h 46 min
